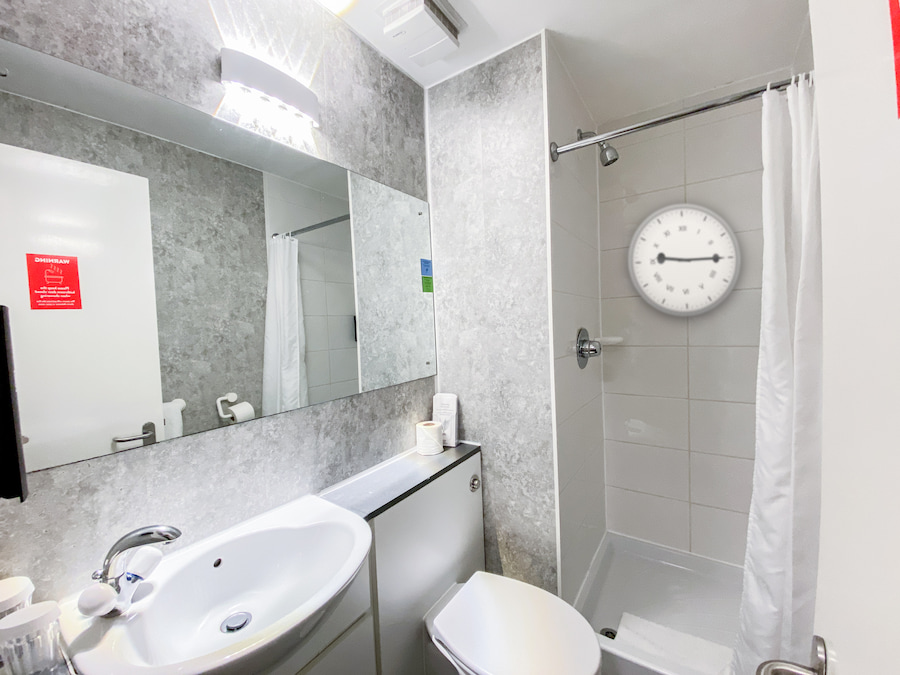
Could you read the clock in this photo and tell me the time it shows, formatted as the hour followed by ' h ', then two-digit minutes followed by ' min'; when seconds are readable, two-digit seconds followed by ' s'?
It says 9 h 15 min
